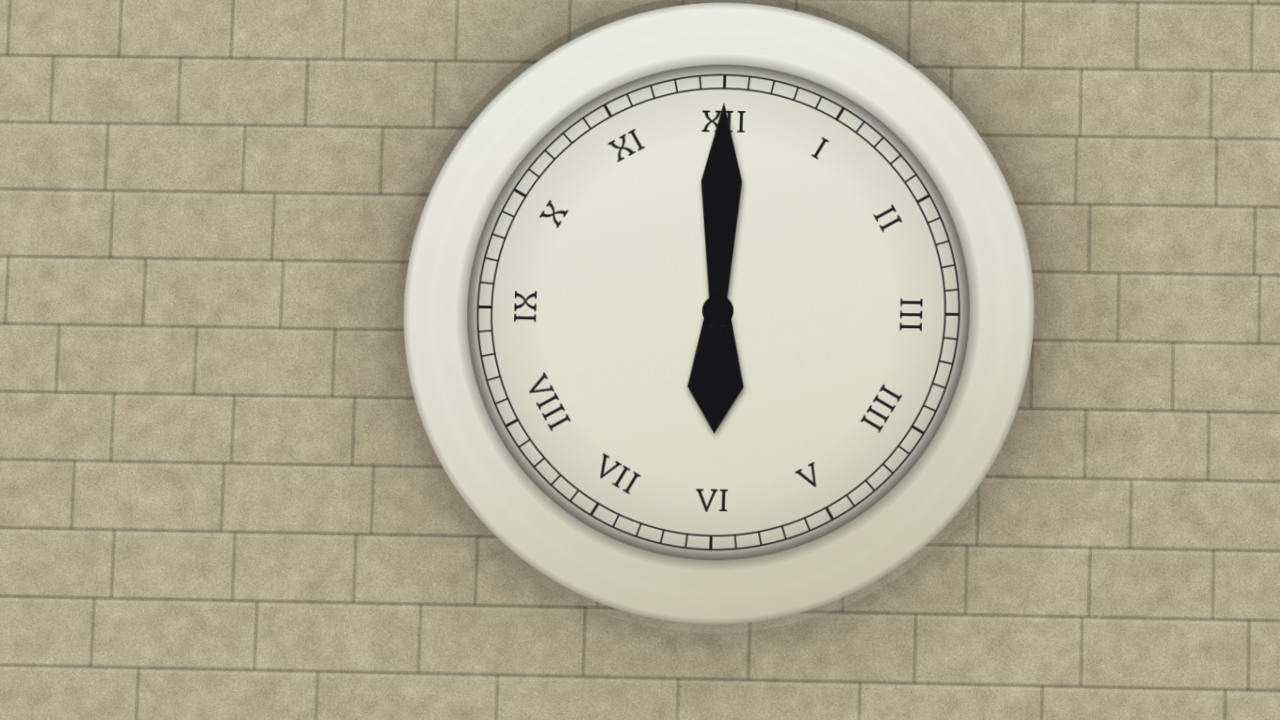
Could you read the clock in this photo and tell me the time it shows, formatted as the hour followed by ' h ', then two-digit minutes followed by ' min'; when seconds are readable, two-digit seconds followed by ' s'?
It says 6 h 00 min
